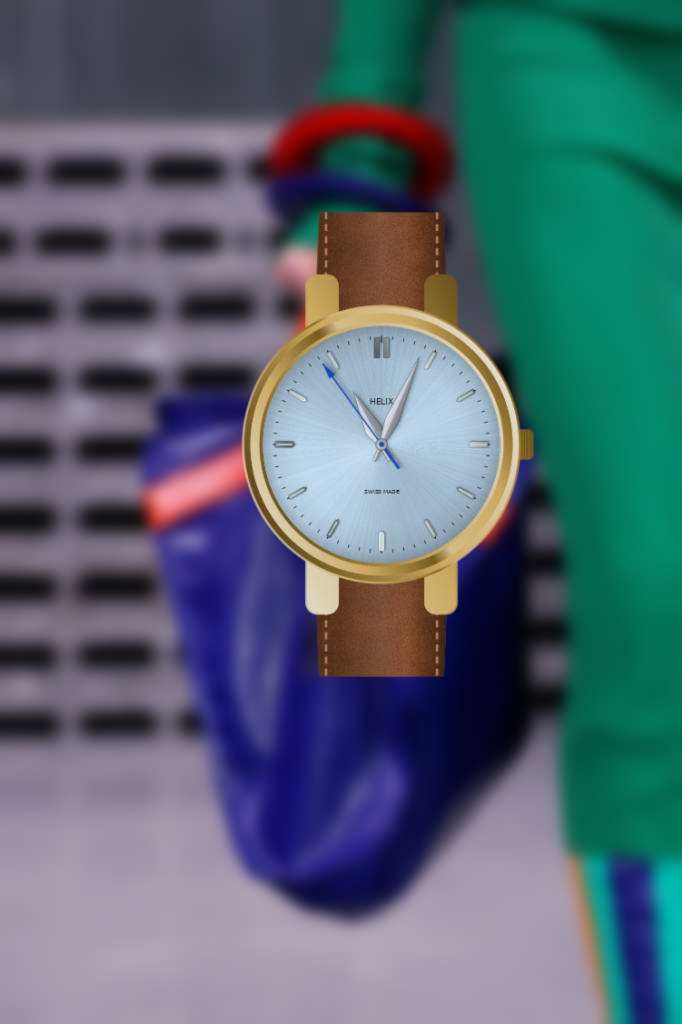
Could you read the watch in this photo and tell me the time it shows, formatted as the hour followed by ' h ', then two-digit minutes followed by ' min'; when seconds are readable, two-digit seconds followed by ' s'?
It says 11 h 03 min 54 s
